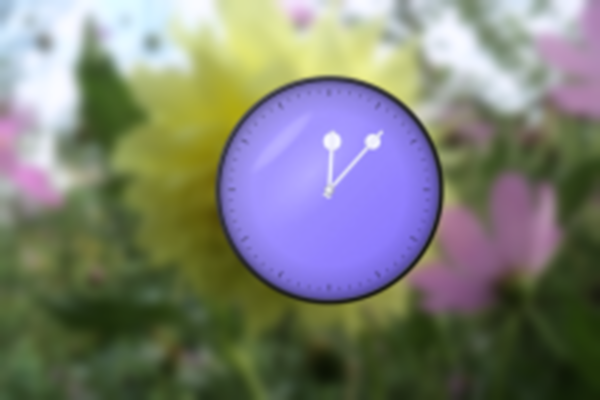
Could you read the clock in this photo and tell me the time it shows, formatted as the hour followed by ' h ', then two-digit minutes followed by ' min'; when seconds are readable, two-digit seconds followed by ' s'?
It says 12 h 07 min
